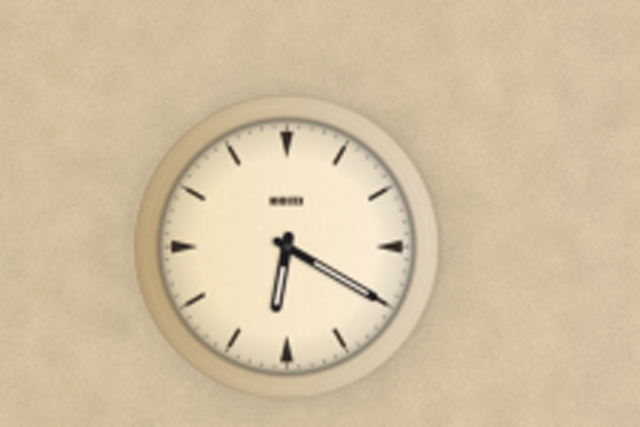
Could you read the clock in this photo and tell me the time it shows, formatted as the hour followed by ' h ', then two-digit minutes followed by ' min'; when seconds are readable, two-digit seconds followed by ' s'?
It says 6 h 20 min
